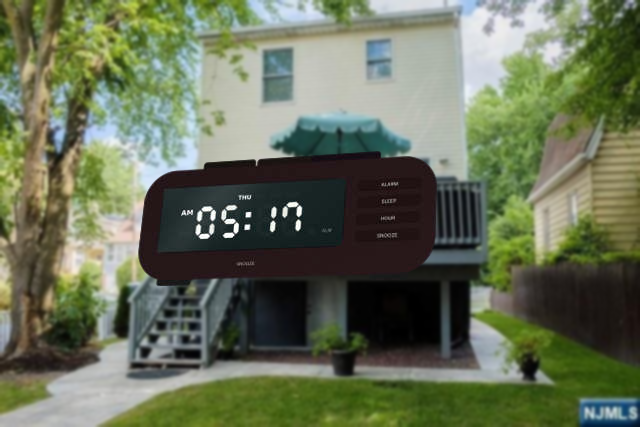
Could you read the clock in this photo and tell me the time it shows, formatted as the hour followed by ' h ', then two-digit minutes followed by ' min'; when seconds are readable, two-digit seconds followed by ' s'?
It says 5 h 17 min
